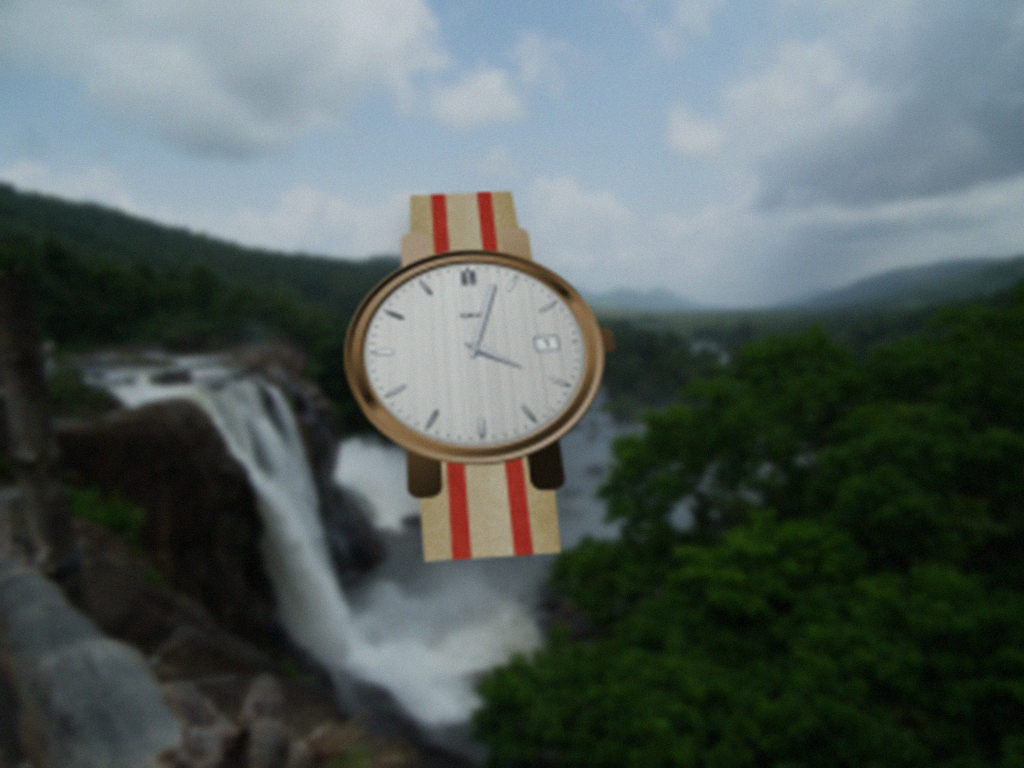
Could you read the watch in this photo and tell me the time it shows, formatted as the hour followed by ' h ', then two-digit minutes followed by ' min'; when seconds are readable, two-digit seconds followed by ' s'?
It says 4 h 03 min
